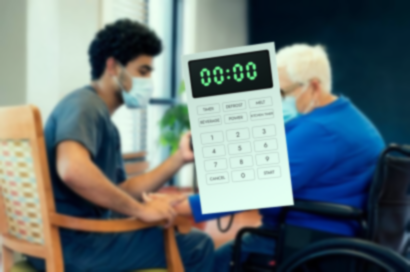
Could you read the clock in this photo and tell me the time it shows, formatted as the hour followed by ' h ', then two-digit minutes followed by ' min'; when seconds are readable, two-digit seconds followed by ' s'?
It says 0 h 00 min
